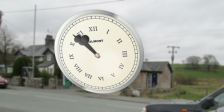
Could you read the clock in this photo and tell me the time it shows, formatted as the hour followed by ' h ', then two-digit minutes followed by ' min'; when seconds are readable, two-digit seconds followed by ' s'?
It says 10 h 53 min
